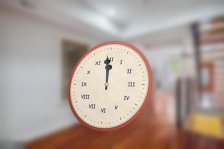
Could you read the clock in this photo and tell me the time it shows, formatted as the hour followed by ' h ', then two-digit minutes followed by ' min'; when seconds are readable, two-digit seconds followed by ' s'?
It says 11 h 59 min
